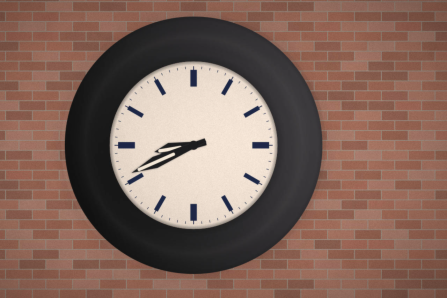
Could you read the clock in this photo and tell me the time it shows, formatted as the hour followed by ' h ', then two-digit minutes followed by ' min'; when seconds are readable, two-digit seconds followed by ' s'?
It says 8 h 41 min
